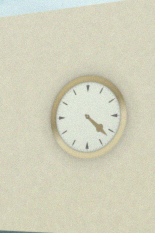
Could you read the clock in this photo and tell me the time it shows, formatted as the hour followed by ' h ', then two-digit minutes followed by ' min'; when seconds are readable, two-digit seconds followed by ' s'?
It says 4 h 22 min
